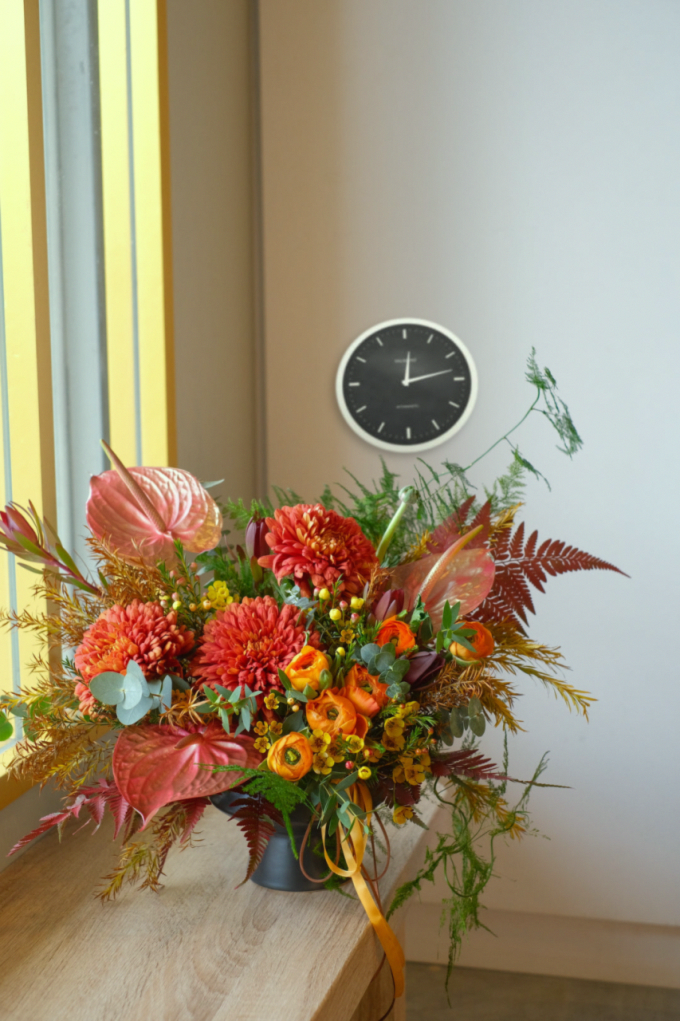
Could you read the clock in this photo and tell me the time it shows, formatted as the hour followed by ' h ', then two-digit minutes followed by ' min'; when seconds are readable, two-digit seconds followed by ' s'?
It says 12 h 13 min
